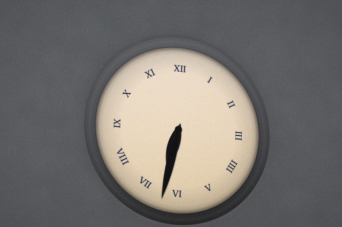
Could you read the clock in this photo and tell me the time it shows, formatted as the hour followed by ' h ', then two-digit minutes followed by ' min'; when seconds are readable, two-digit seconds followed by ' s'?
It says 6 h 32 min
